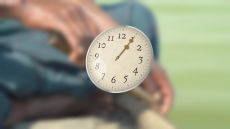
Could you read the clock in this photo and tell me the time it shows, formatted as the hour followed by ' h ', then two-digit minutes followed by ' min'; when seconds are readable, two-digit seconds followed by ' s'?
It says 1 h 05 min
